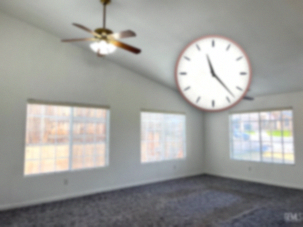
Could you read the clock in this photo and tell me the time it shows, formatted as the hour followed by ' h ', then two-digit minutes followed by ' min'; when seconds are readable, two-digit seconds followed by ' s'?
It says 11 h 23 min
